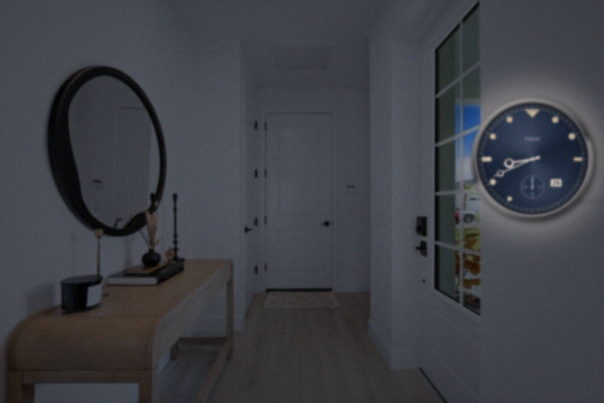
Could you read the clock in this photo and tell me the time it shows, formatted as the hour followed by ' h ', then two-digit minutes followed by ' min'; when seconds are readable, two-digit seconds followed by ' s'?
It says 8 h 41 min
